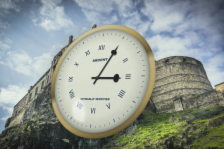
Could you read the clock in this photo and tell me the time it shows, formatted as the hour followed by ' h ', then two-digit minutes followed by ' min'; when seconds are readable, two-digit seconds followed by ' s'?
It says 3 h 05 min
